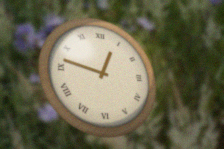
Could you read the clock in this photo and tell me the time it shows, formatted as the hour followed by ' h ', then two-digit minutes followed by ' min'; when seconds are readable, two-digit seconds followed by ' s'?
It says 12 h 47 min
